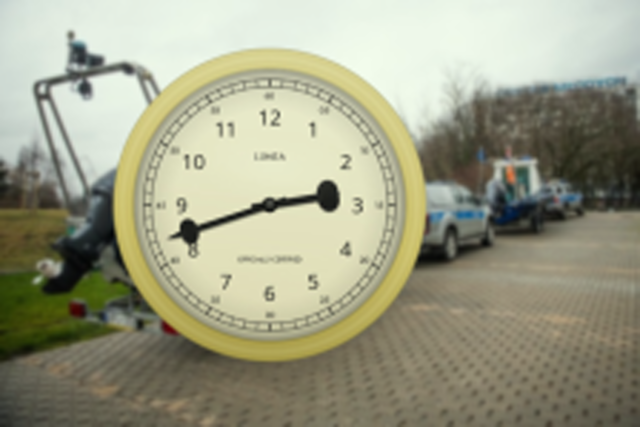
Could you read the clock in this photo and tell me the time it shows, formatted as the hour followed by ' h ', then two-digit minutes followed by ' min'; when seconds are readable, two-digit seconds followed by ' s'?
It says 2 h 42 min
